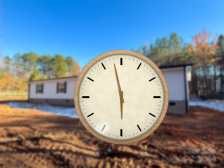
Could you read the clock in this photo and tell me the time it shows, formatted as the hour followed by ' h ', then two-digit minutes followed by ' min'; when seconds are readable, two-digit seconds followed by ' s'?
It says 5 h 58 min
